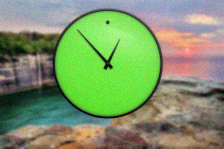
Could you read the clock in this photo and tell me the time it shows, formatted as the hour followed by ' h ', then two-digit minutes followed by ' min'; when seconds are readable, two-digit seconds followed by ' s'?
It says 12 h 53 min
